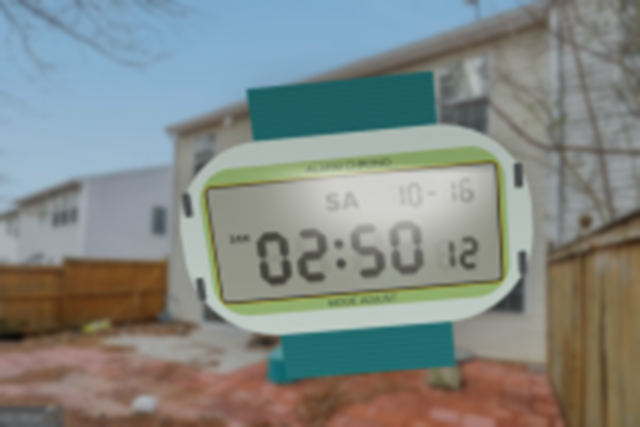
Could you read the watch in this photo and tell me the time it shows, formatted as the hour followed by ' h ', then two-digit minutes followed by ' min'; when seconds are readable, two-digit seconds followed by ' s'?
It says 2 h 50 min 12 s
